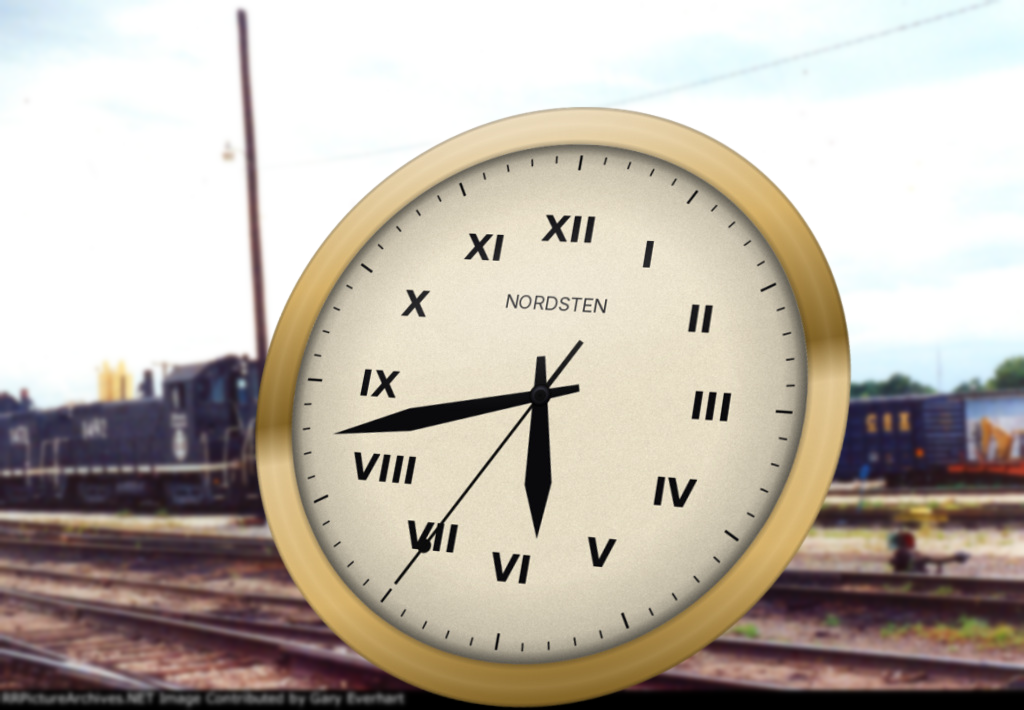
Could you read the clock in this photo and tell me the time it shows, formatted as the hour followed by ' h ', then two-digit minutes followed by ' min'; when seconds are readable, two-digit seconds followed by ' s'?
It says 5 h 42 min 35 s
